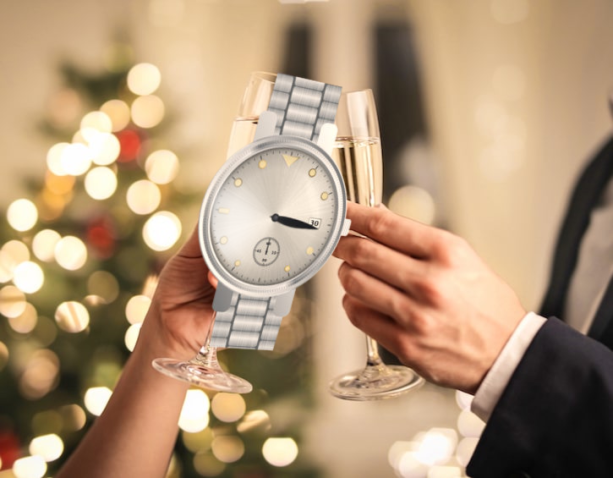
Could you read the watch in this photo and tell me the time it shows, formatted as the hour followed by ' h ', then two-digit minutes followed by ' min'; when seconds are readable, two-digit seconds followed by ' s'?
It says 3 h 16 min
